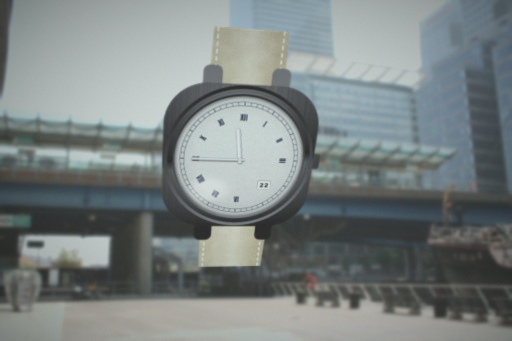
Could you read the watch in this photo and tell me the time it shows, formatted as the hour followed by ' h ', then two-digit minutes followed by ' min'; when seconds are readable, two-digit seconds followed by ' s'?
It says 11 h 45 min
